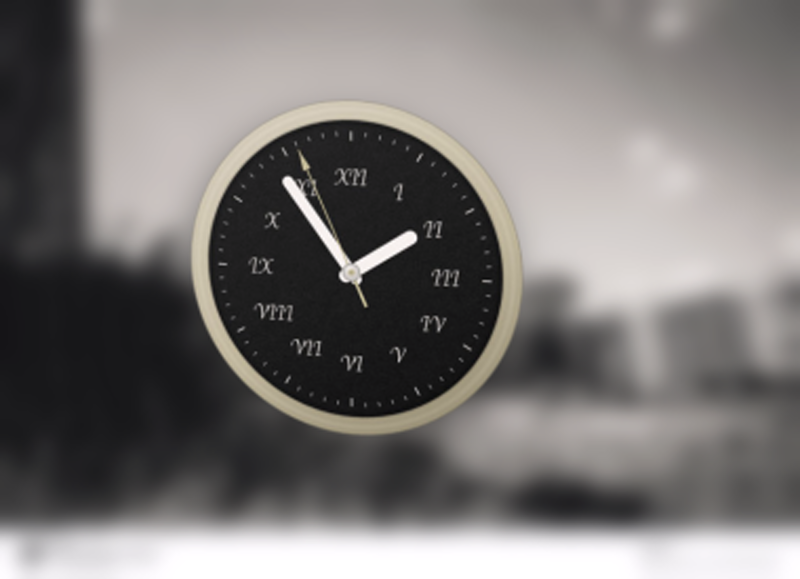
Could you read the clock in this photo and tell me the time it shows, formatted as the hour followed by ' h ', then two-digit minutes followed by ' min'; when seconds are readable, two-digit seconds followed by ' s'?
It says 1 h 53 min 56 s
